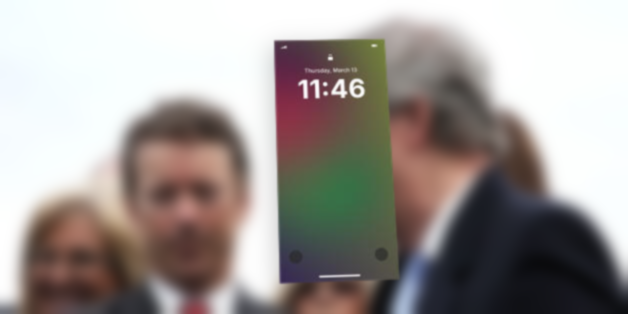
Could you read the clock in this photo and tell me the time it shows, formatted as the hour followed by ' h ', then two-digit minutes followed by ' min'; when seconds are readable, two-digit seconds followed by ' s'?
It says 11 h 46 min
